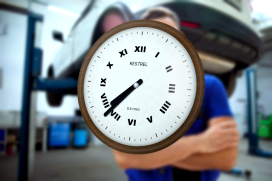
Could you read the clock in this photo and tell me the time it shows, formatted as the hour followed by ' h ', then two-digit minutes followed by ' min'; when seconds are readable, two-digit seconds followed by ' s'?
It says 7 h 37 min
